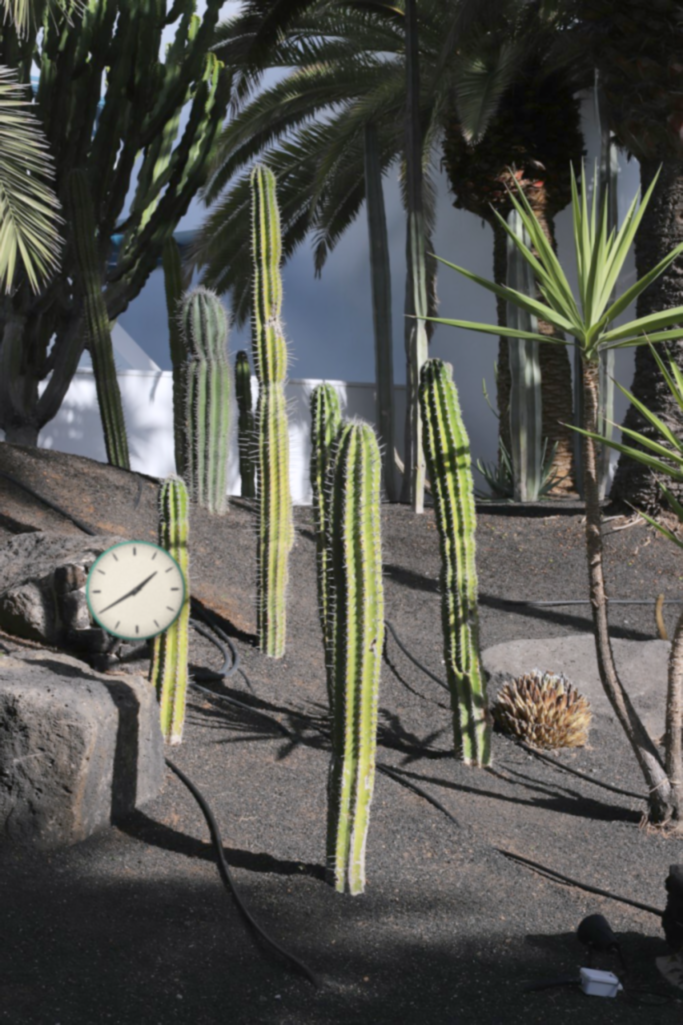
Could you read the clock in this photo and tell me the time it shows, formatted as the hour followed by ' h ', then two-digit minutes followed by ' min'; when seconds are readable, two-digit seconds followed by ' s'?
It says 1 h 40 min
